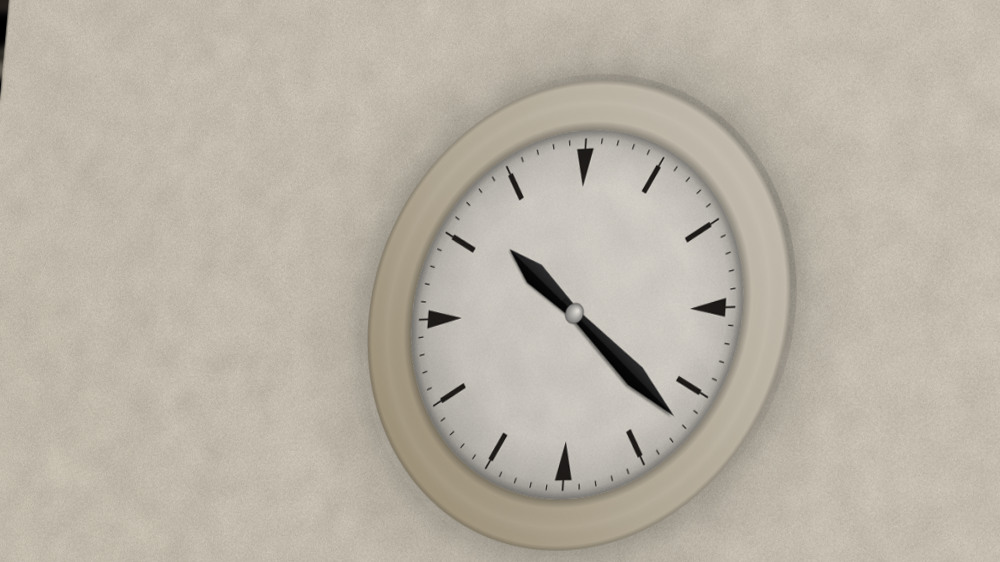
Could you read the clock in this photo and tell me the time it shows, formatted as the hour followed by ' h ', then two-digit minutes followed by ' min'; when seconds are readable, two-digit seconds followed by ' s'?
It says 10 h 22 min
